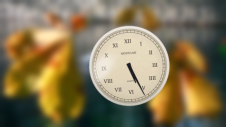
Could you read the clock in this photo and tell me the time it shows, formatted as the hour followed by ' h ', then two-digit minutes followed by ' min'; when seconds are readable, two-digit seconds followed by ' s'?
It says 5 h 26 min
